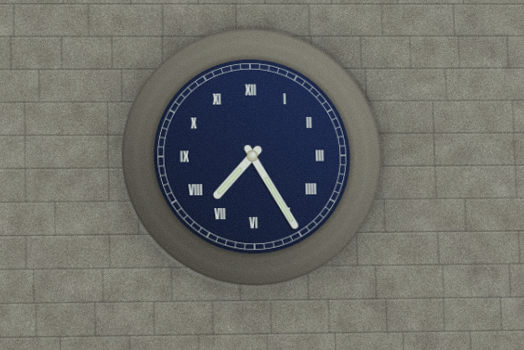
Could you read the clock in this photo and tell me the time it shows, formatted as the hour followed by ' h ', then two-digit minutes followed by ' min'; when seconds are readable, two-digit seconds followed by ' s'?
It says 7 h 25 min
